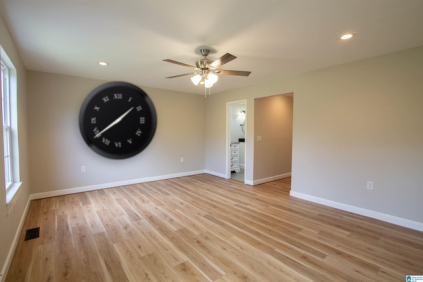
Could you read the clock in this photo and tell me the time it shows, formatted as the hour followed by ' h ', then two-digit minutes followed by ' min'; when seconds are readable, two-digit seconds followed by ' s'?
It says 1 h 39 min
